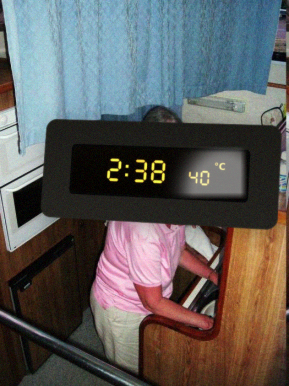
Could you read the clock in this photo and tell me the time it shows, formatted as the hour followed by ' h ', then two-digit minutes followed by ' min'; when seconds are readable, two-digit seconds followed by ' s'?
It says 2 h 38 min
